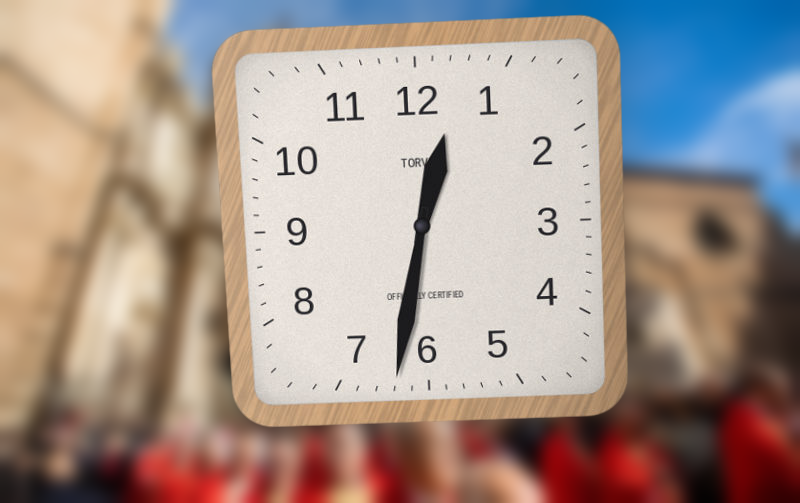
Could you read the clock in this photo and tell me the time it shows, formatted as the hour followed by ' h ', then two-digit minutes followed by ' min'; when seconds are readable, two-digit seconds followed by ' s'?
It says 12 h 32 min
